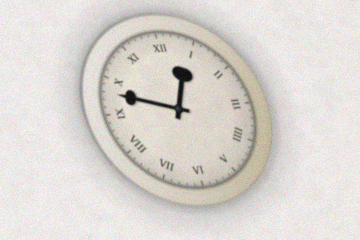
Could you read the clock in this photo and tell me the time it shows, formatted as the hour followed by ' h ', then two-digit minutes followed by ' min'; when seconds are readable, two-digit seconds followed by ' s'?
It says 12 h 48 min
